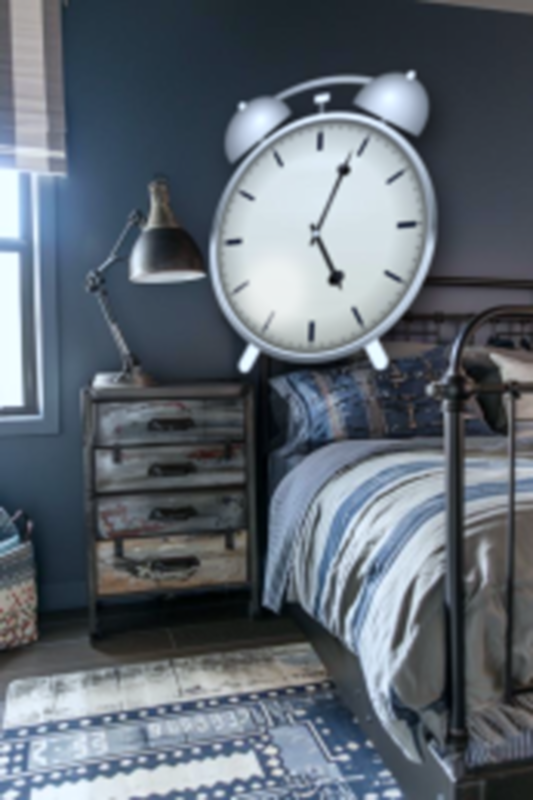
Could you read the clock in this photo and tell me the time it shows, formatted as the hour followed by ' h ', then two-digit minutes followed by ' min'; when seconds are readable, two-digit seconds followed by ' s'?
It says 5 h 04 min
